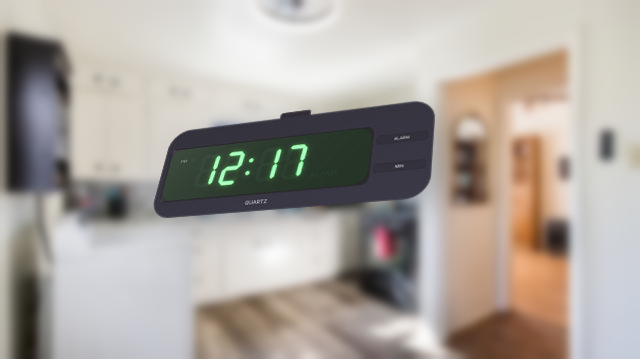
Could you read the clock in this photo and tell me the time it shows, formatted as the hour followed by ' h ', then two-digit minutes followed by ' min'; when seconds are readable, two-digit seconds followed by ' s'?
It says 12 h 17 min
